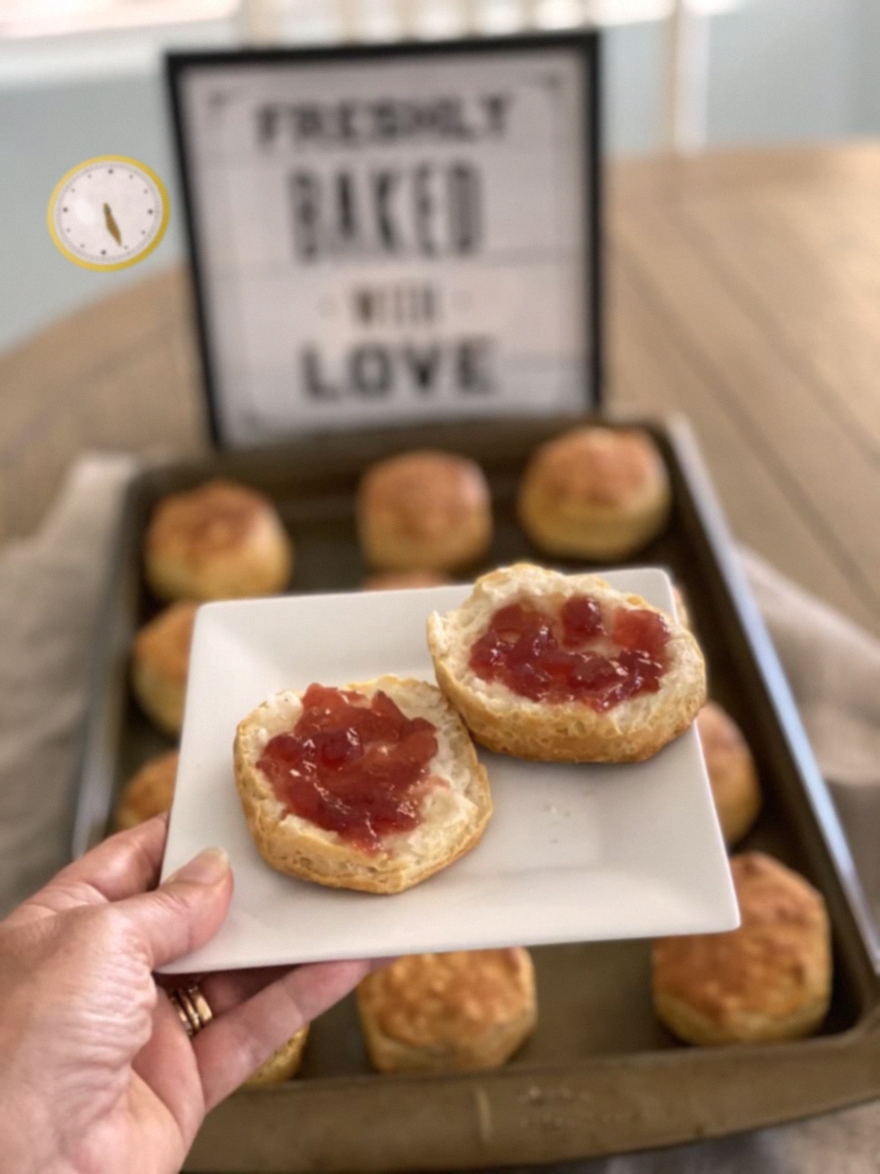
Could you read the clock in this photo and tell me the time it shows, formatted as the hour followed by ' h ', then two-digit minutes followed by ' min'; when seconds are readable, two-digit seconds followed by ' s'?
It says 5 h 26 min
